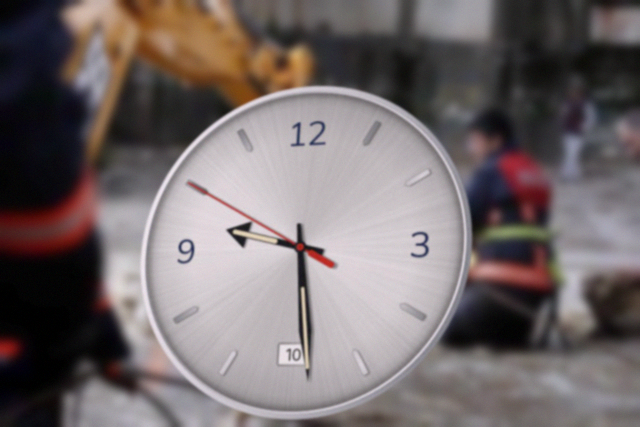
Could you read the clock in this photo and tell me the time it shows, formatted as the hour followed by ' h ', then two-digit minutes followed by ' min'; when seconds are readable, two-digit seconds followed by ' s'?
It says 9 h 28 min 50 s
